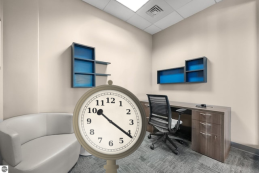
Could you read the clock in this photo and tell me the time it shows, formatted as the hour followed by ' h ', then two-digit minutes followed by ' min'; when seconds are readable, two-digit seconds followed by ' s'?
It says 10 h 21 min
